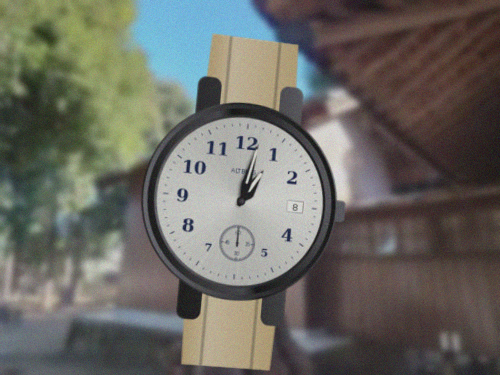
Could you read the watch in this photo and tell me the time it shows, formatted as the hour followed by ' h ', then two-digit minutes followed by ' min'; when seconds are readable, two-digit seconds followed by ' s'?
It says 1 h 02 min
